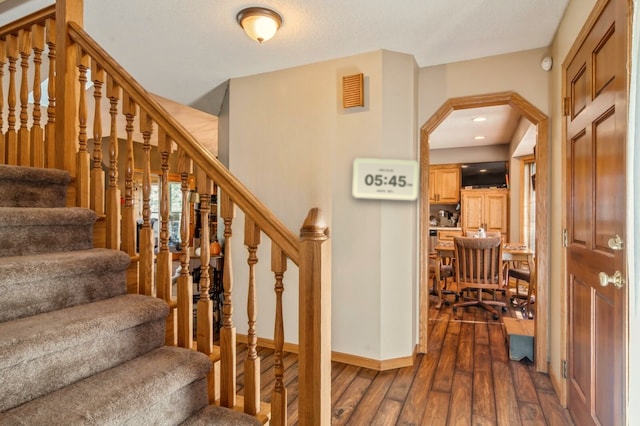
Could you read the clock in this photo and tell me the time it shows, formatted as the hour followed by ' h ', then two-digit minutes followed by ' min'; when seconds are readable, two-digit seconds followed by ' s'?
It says 5 h 45 min
